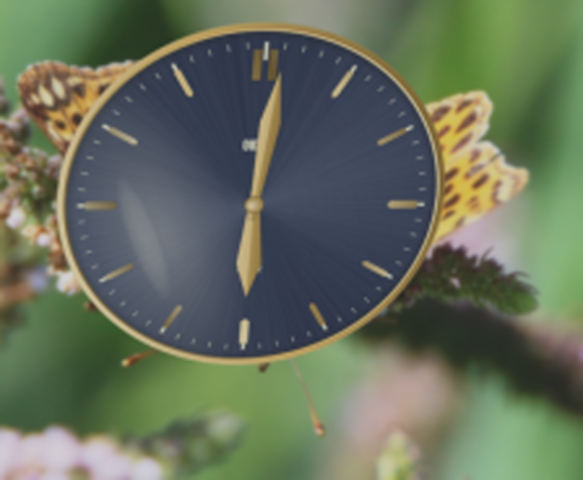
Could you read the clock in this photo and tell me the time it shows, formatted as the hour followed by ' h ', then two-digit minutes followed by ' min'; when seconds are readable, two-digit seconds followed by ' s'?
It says 6 h 01 min
